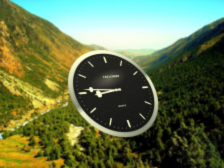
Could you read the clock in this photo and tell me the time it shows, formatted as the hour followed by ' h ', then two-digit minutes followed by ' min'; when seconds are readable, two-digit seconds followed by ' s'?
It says 8 h 46 min
